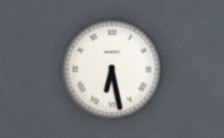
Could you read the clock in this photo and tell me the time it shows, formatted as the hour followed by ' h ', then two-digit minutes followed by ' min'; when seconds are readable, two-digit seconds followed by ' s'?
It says 6 h 28 min
